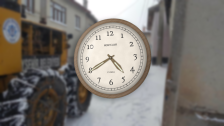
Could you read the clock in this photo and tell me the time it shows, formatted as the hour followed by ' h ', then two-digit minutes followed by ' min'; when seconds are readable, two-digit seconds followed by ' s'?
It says 4 h 40 min
